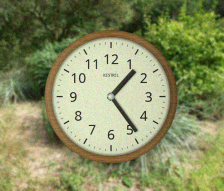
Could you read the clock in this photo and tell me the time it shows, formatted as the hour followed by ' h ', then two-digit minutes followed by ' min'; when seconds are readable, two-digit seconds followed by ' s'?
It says 1 h 24 min
